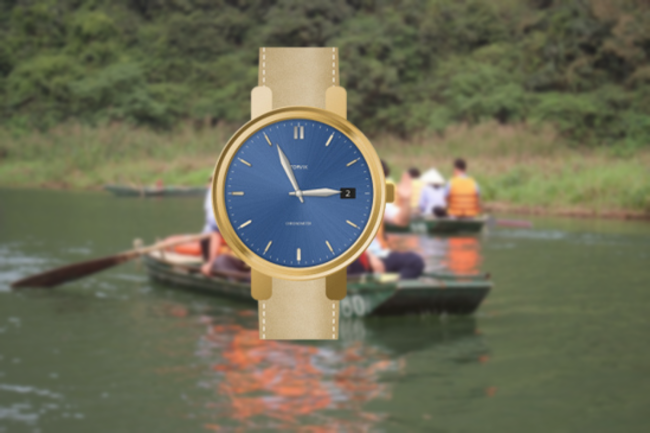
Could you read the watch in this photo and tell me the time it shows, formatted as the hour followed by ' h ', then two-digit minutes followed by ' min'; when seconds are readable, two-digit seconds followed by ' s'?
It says 2 h 56 min
